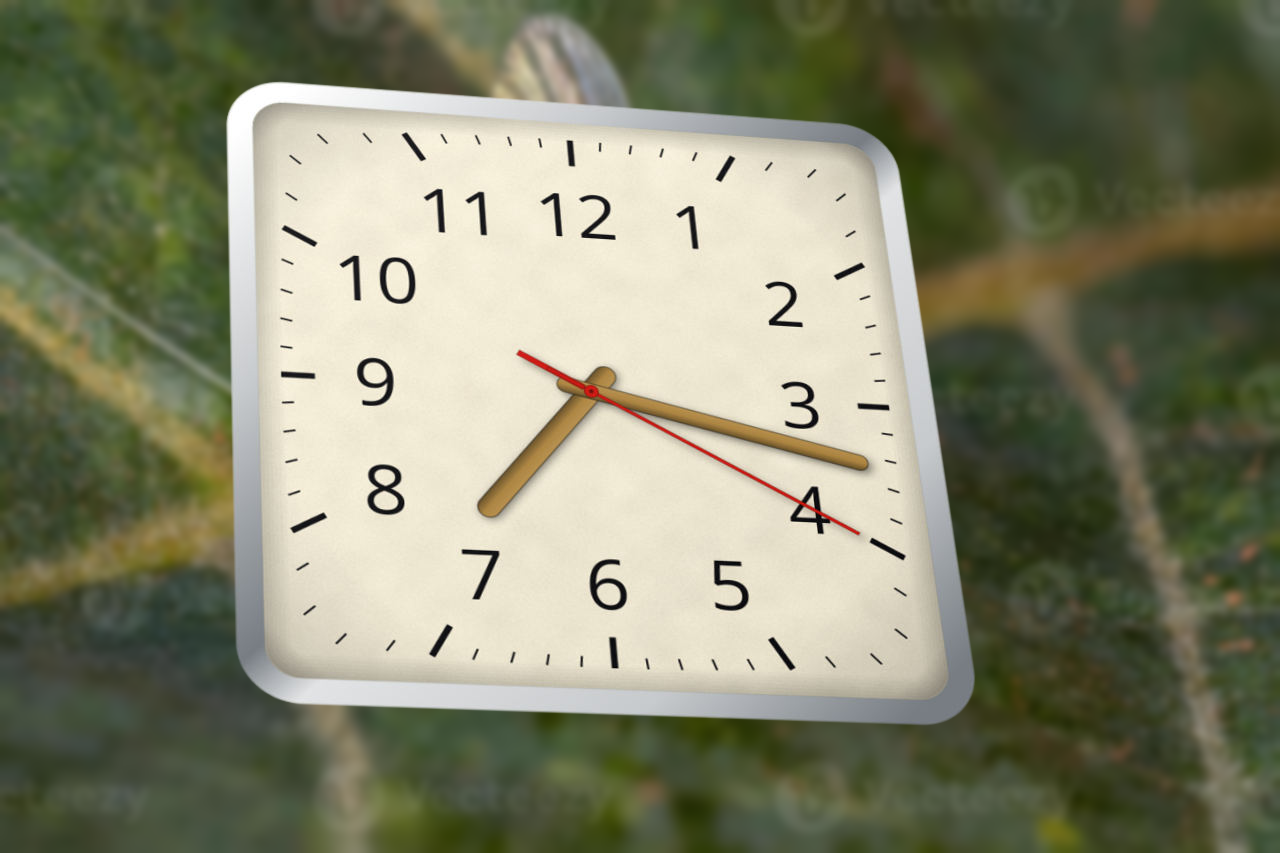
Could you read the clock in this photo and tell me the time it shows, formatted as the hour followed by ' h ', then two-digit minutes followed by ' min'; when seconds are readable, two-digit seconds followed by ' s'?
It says 7 h 17 min 20 s
